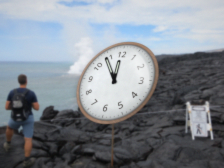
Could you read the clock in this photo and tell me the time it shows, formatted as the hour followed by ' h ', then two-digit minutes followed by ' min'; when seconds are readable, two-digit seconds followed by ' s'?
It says 11 h 54 min
